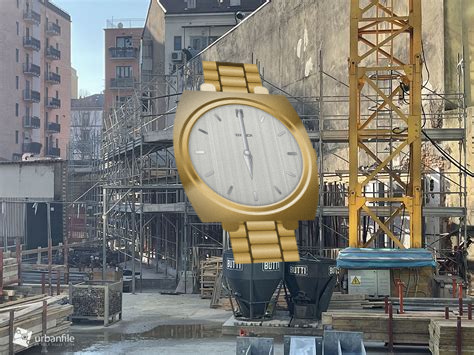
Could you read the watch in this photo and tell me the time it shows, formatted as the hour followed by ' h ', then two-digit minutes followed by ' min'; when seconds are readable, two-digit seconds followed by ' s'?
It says 6 h 00 min
